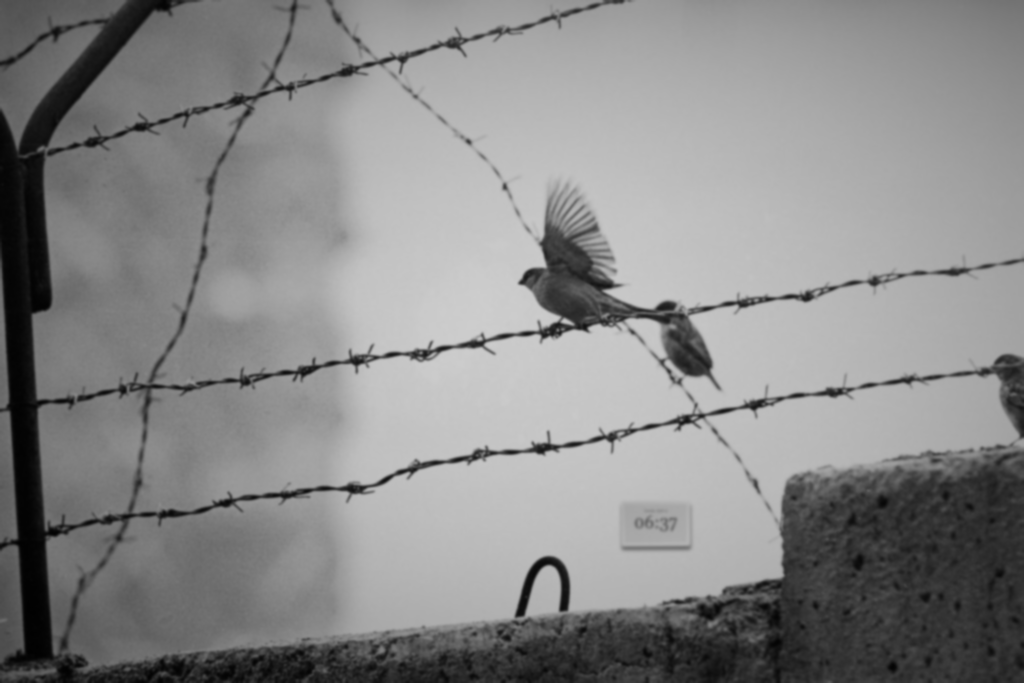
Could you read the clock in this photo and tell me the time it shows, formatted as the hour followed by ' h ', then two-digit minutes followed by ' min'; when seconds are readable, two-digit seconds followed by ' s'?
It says 6 h 37 min
